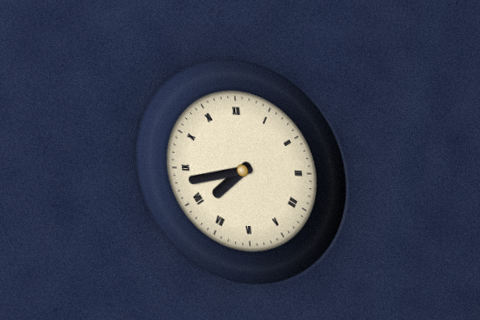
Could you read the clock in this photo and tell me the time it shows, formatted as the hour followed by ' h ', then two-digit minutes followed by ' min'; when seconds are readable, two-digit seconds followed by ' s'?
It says 7 h 43 min
